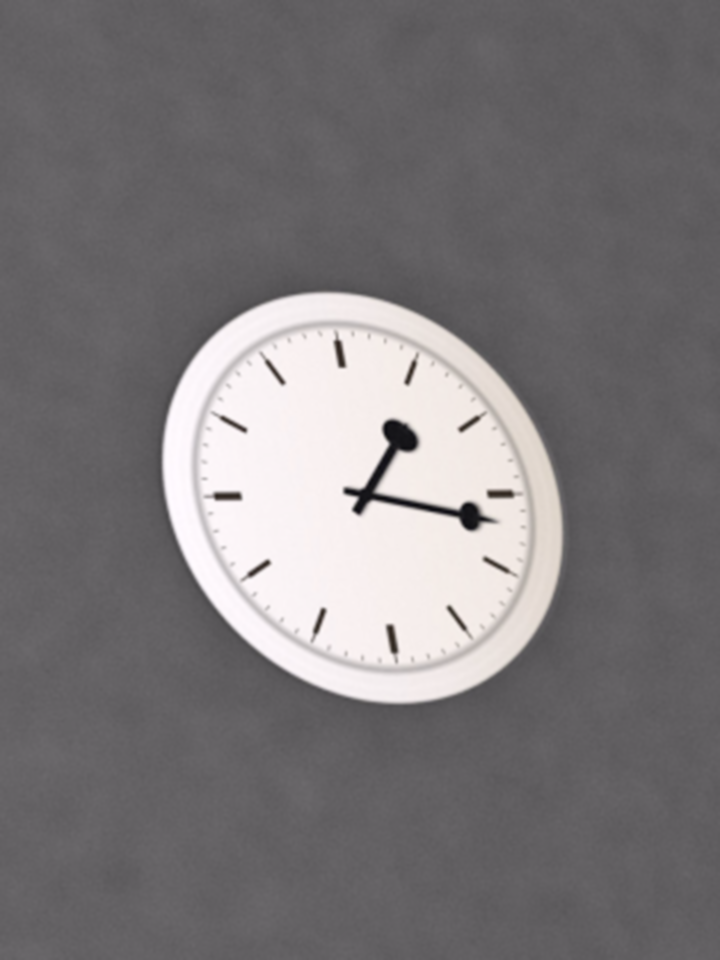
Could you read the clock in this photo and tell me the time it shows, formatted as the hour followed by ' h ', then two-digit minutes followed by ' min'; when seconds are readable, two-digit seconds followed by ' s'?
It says 1 h 17 min
